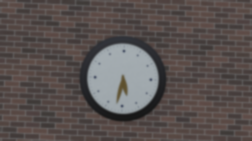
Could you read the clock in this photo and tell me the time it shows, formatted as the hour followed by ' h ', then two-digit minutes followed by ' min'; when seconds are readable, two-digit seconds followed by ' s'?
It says 5 h 32 min
